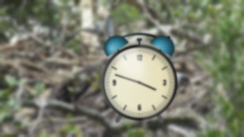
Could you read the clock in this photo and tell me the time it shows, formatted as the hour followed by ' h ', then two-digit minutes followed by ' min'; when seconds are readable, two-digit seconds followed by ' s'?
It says 3 h 48 min
